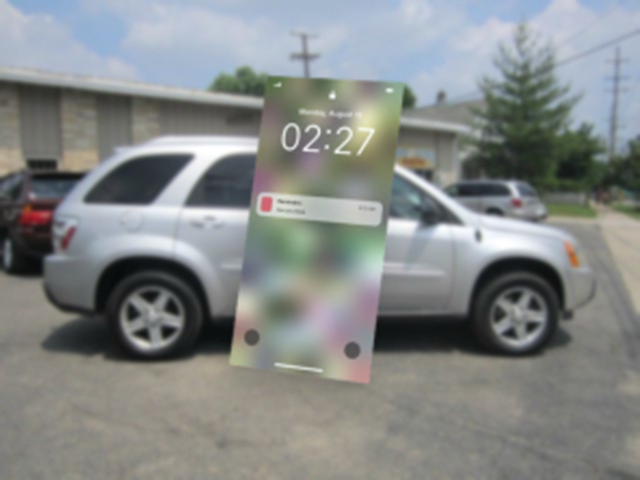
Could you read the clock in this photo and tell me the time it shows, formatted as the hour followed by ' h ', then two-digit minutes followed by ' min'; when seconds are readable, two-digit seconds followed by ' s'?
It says 2 h 27 min
